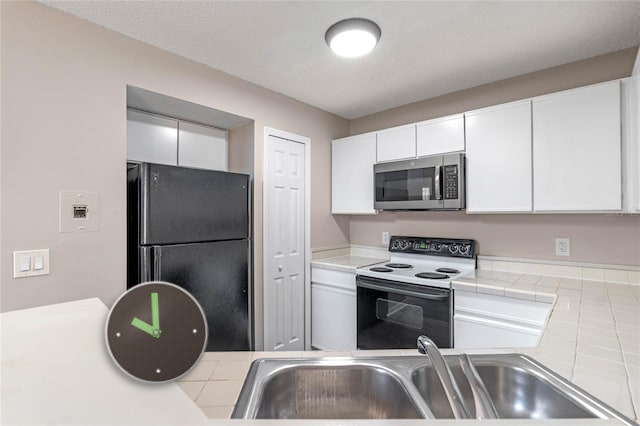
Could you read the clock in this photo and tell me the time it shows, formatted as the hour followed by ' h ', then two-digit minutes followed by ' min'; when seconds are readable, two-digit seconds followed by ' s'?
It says 10 h 00 min
